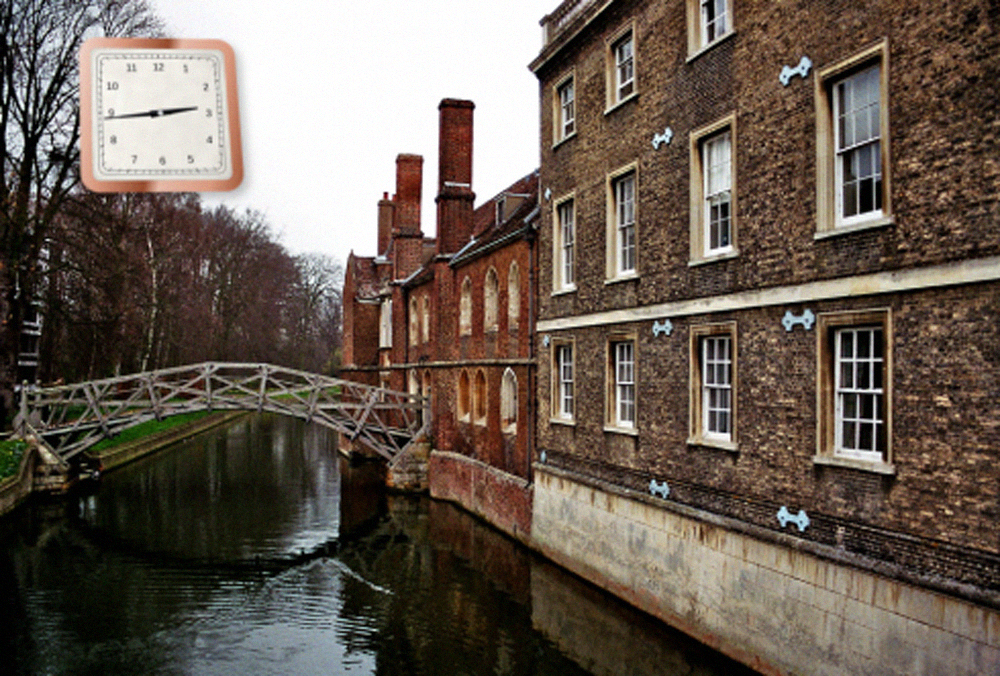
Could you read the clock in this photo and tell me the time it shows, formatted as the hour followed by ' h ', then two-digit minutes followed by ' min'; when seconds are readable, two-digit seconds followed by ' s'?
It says 2 h 44 min
